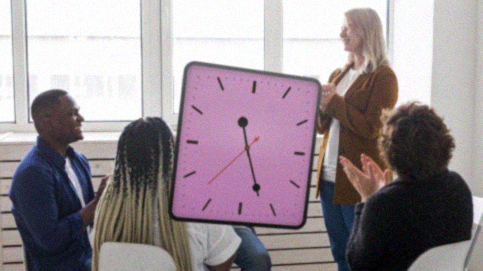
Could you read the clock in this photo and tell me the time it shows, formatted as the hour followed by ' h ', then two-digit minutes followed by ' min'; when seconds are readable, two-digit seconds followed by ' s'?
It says 11 h 26 min 37 s
